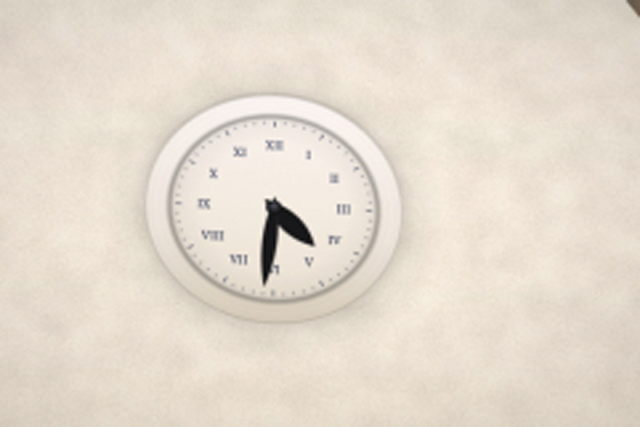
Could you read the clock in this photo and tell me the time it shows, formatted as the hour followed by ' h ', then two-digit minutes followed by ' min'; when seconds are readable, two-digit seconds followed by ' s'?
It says 4 h 31 min
